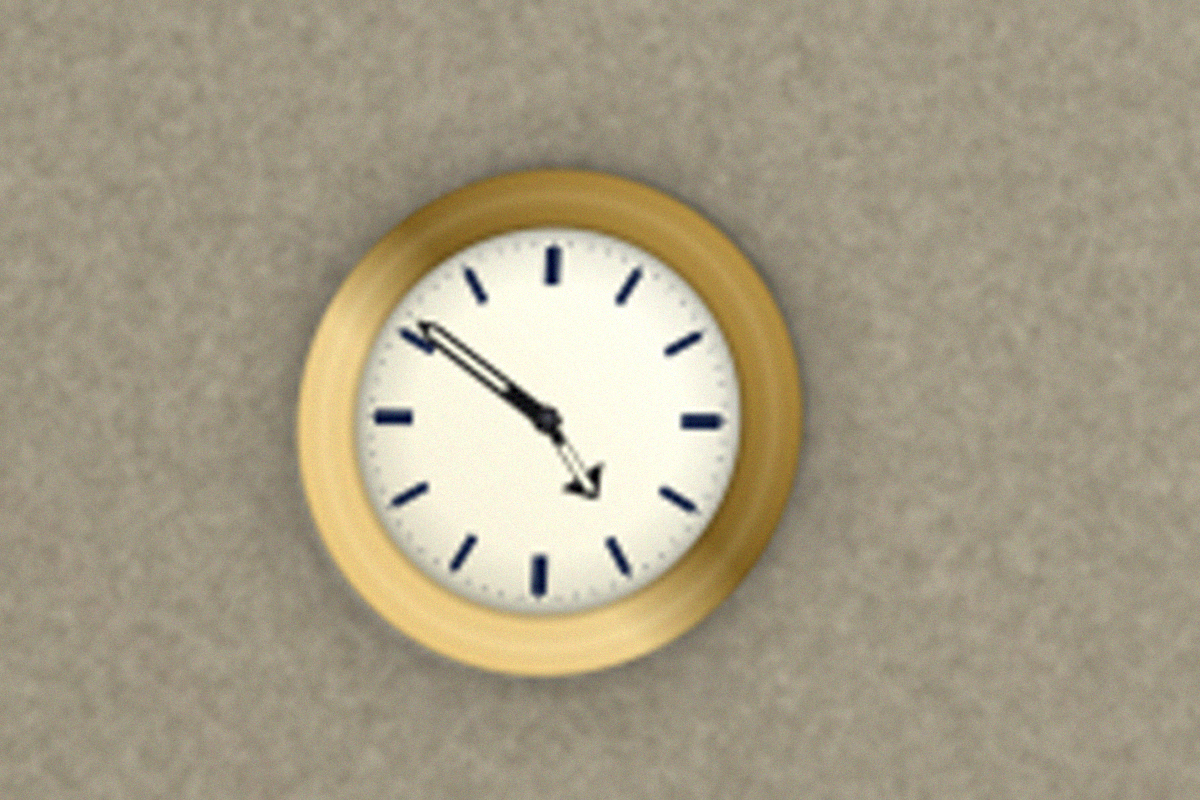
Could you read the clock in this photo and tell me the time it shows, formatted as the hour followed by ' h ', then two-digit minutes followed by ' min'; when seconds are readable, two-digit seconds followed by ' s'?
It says 4 h 51 min
